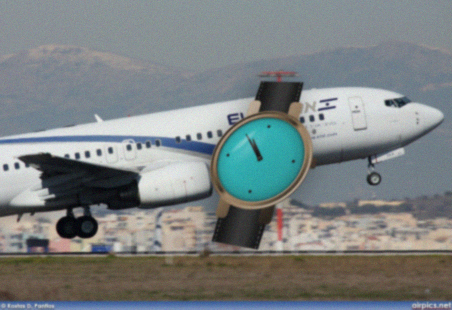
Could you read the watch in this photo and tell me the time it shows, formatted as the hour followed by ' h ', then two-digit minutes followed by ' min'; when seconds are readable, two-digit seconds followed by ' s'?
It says 10 h 53 min
